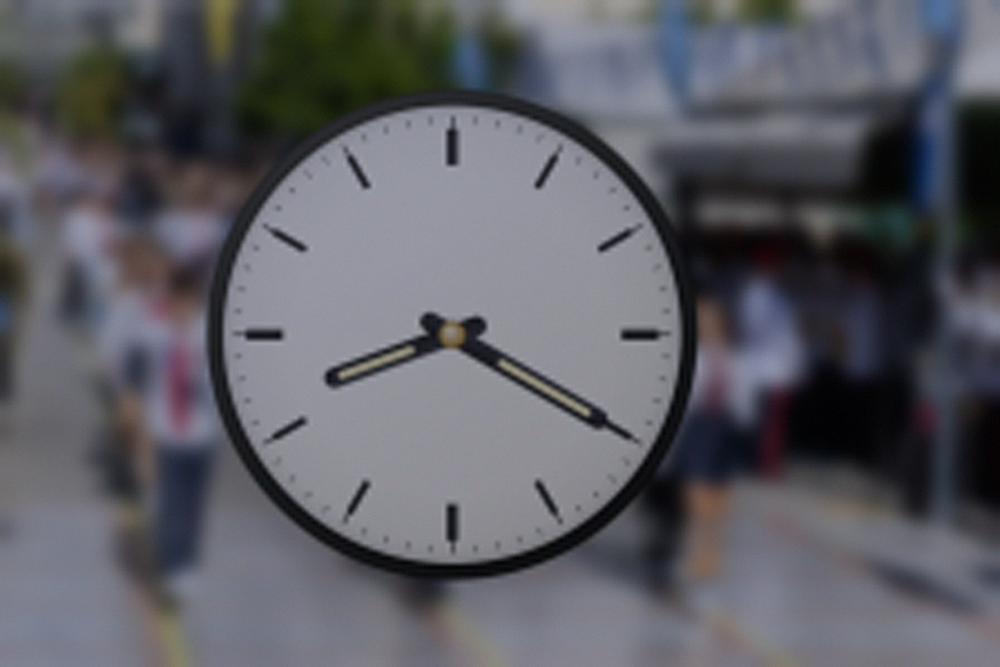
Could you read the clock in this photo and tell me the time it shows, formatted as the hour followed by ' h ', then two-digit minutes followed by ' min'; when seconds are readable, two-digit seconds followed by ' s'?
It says 8 h 20 min
